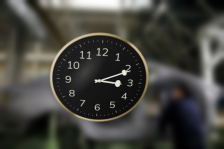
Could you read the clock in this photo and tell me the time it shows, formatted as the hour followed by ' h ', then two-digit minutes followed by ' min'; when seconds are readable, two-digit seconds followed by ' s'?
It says 3 h 11 min
